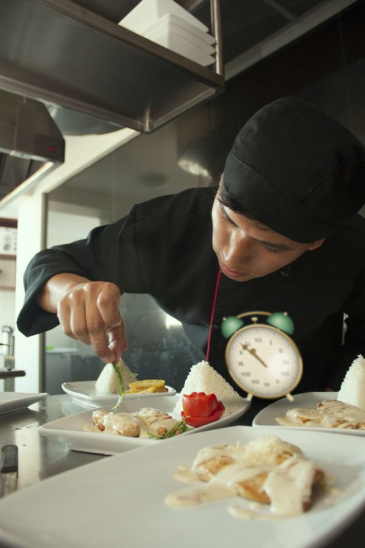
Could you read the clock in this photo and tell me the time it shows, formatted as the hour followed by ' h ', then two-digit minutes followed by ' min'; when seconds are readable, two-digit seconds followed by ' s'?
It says 10 h 53 min
